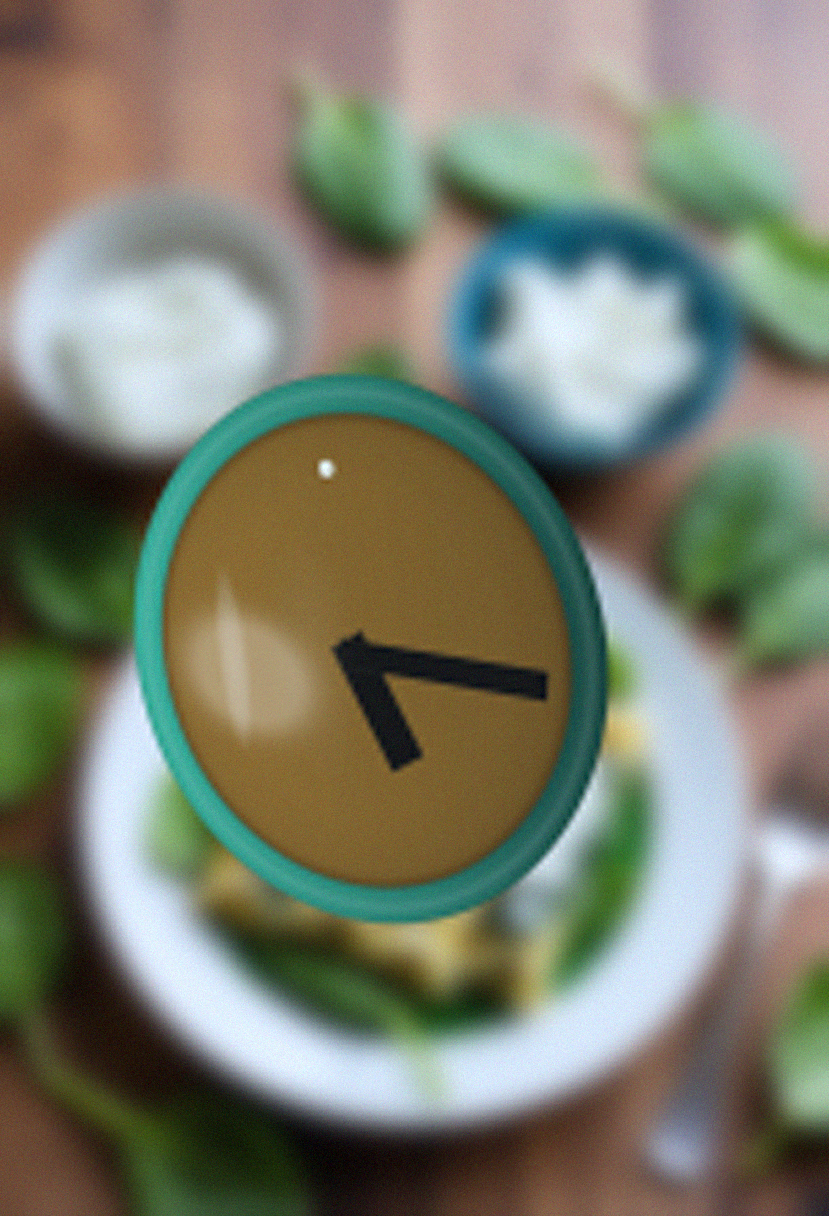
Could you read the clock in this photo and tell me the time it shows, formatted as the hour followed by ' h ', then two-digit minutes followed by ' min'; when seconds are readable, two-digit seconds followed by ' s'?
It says 5 h 17 min
